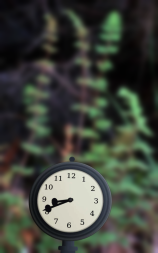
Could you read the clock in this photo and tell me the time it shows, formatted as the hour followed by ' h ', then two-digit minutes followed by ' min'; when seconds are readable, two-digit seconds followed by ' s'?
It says 8 h 41 min
